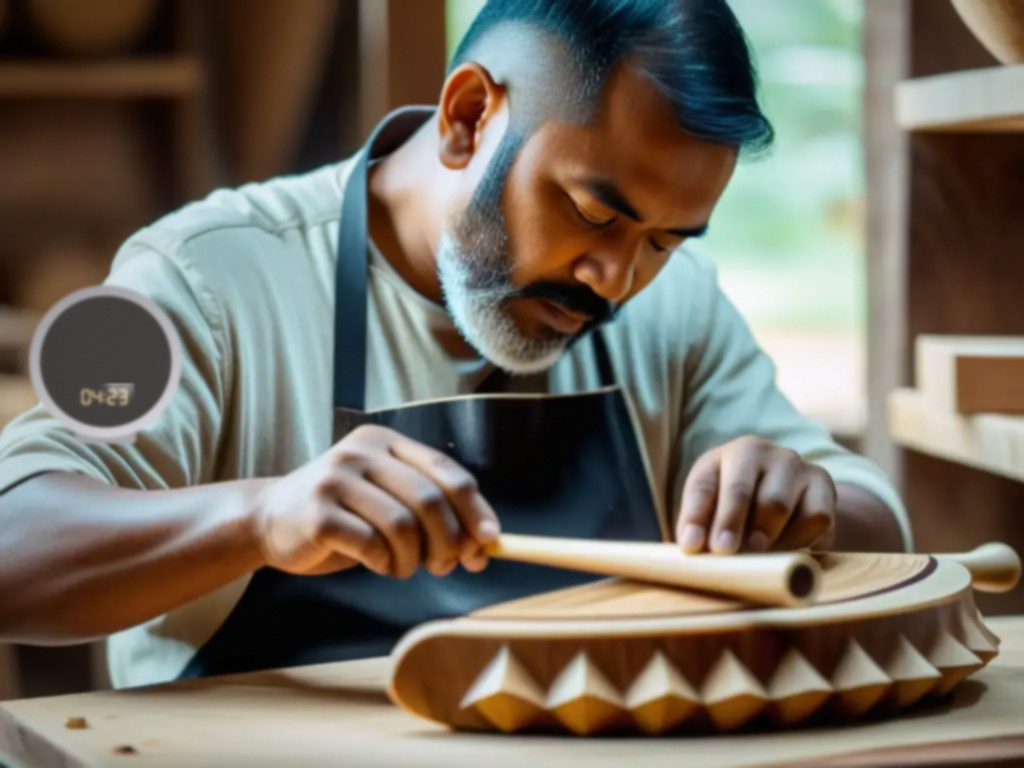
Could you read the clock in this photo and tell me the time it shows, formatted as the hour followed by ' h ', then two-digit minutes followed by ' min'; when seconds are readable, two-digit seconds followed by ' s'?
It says 4 h 23 min
